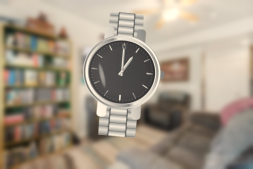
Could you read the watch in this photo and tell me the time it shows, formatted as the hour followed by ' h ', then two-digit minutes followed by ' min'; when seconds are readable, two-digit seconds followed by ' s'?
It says 1 h 00 min
